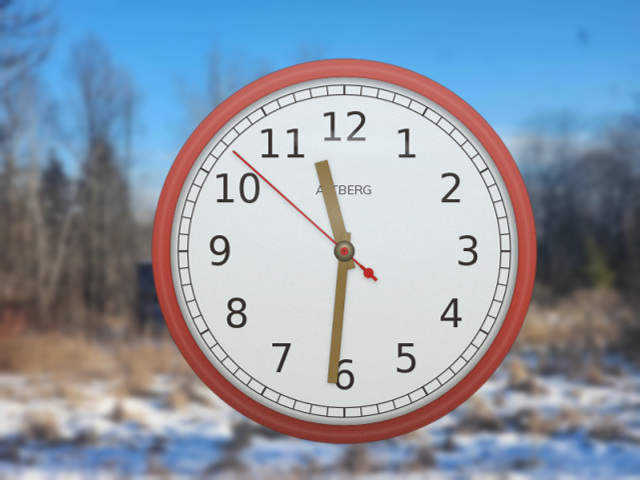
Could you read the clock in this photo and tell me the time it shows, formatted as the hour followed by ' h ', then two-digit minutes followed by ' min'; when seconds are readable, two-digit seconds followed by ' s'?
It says 11 h 30 min 52 s
